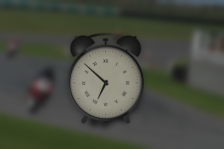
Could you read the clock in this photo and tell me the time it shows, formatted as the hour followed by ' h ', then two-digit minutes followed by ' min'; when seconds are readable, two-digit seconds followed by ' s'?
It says 6 h 52 min
